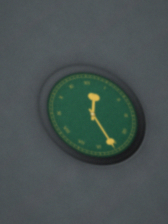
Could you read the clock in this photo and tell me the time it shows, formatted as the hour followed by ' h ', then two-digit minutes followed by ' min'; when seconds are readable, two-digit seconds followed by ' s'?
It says 12 h 26 min
